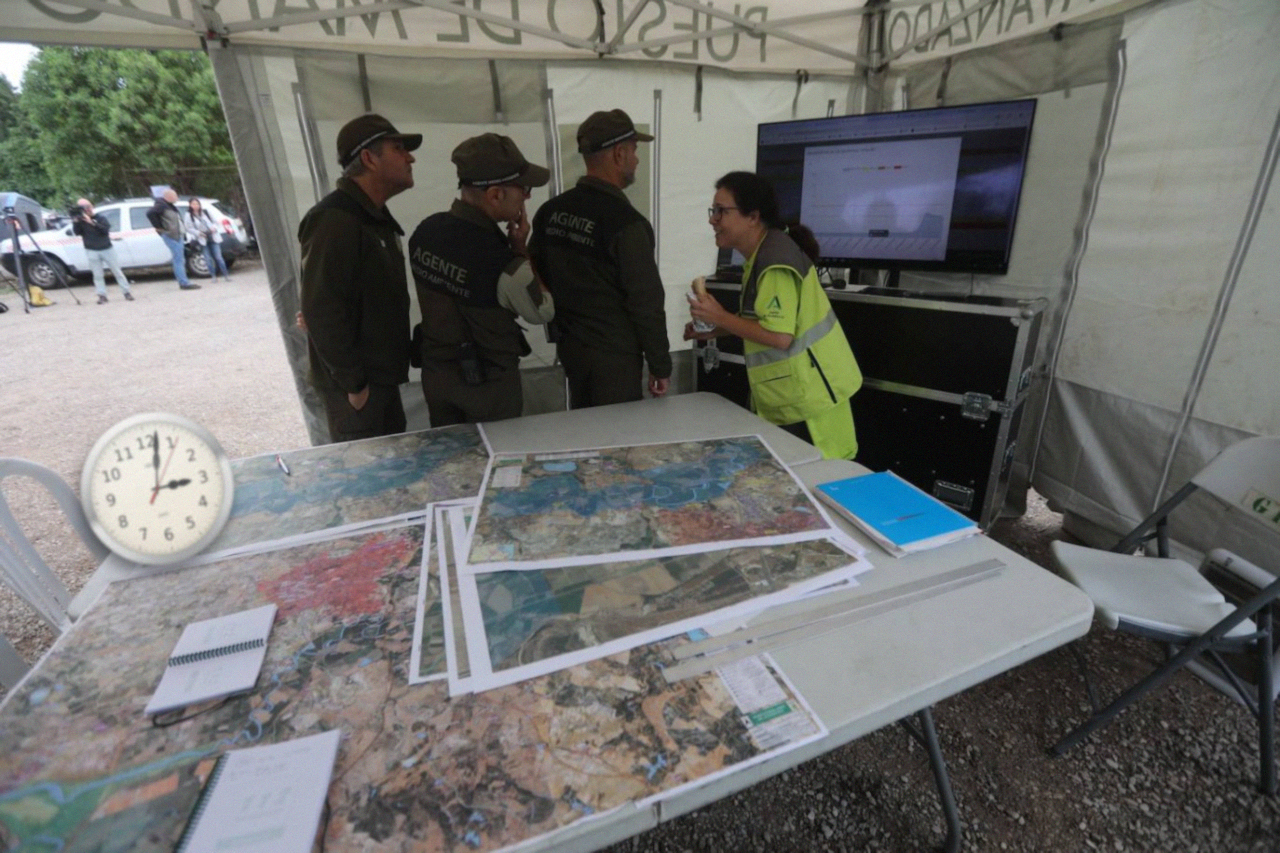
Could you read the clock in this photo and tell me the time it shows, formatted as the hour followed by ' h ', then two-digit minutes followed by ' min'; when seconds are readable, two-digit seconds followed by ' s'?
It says 3 h 02 min 06 s
